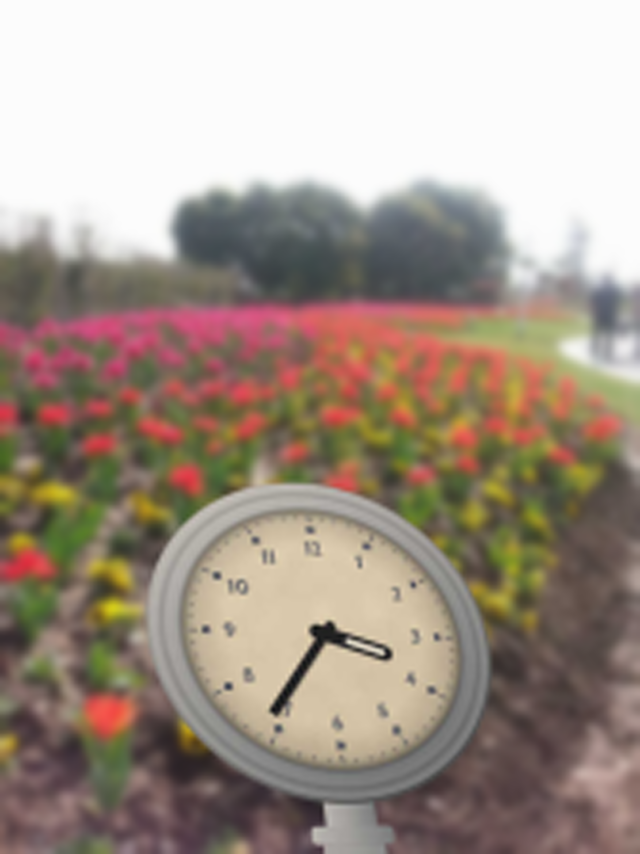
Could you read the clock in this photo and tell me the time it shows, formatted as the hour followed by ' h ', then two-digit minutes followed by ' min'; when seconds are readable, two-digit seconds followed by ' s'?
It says 3 h 36 min
